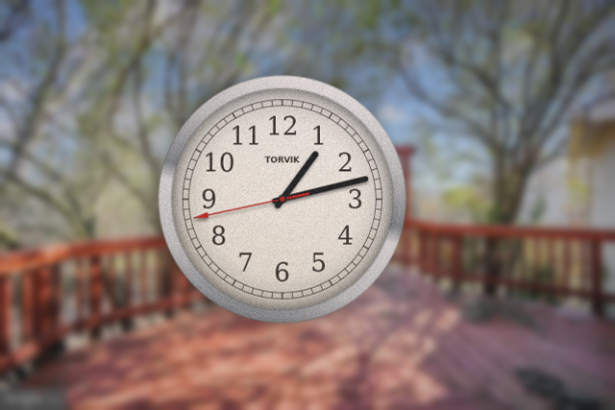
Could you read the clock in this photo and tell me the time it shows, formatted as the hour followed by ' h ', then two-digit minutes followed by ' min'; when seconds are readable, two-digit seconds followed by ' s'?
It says 1 h 12 min 43 s
